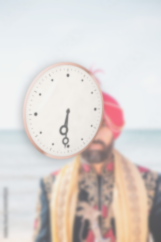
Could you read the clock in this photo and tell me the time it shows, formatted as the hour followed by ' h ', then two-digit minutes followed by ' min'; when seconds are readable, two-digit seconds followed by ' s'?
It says 6 h 31 min
